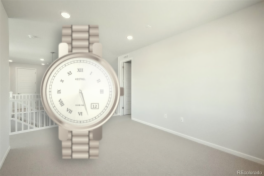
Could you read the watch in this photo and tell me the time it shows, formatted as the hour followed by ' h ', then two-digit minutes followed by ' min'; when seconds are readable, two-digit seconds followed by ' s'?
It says 5 h 27 min
